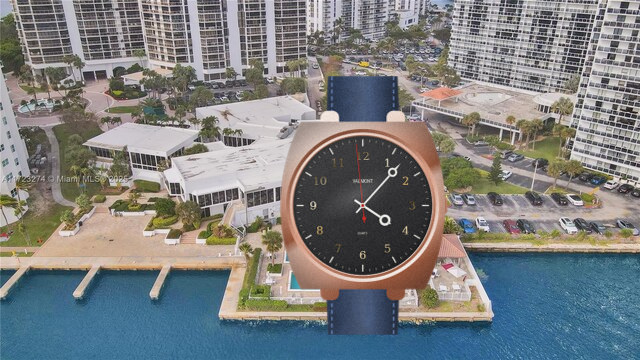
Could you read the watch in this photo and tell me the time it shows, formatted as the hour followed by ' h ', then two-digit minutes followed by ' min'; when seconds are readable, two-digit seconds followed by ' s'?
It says 4 h 06 min 59 s
